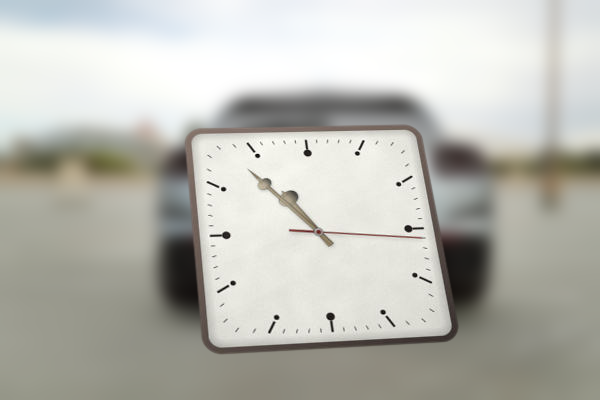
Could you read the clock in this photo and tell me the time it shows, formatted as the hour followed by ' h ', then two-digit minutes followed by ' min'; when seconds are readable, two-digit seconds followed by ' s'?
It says 10 h 53 min 16 s
